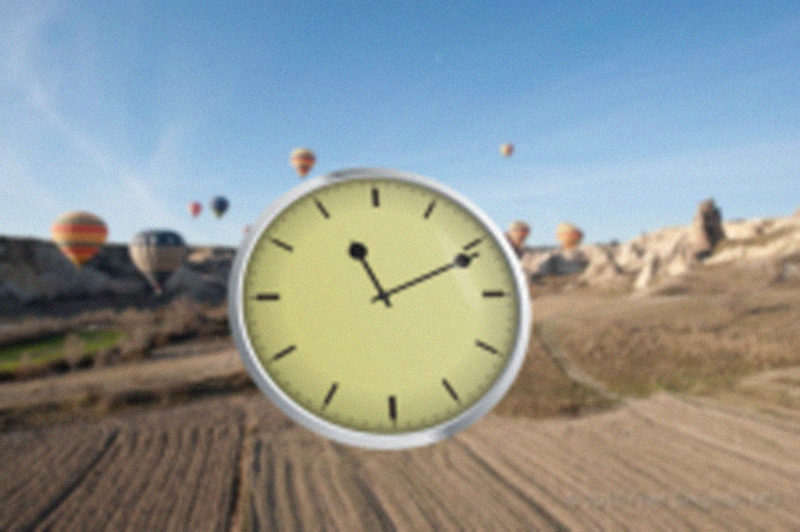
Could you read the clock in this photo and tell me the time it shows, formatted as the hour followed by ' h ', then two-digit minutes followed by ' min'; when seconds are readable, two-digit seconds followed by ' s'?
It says 11 h 11 min
